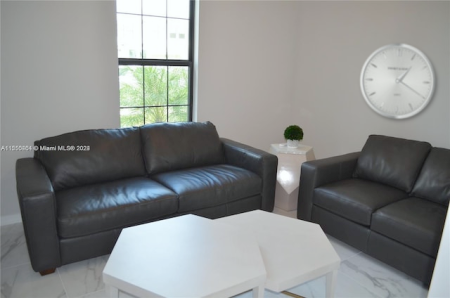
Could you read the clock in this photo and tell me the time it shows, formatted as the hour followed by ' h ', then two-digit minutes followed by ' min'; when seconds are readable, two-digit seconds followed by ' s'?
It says 1 h 20 min
